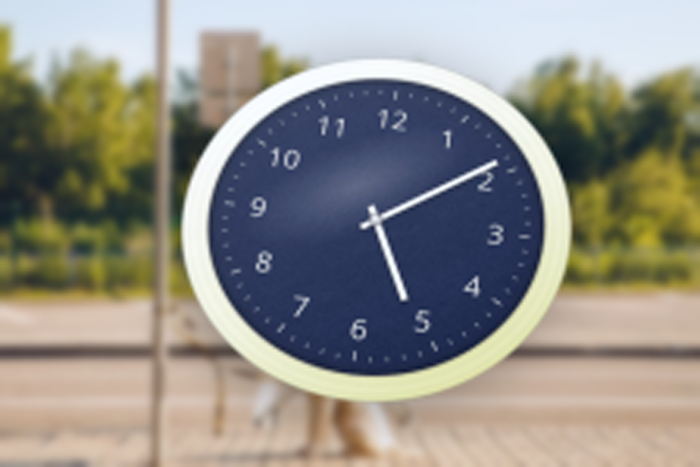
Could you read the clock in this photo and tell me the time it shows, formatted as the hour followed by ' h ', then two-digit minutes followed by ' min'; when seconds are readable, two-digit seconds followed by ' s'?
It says 5 h 09 min
